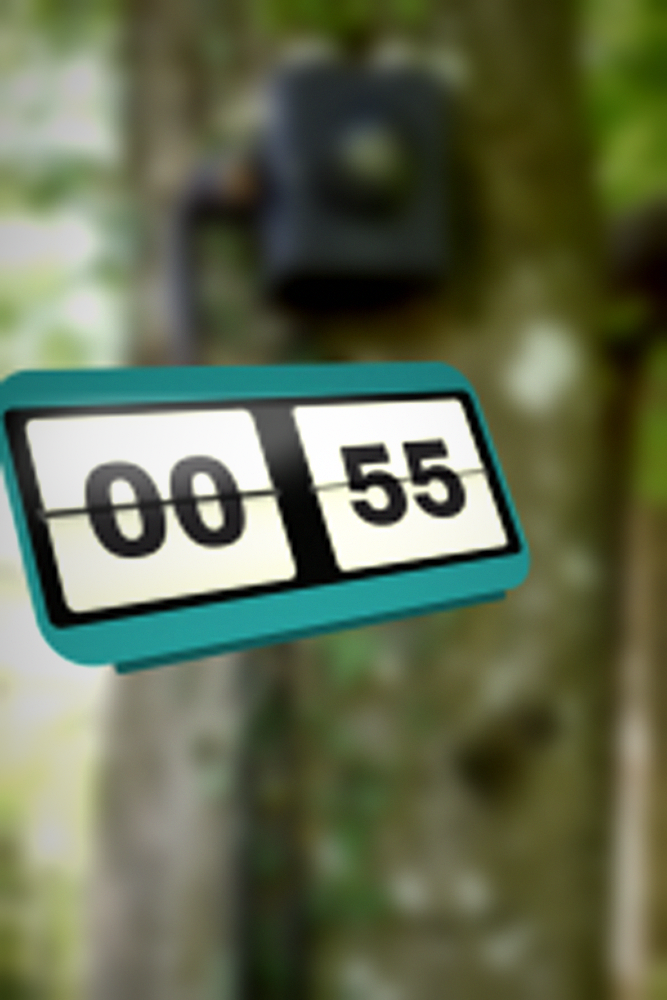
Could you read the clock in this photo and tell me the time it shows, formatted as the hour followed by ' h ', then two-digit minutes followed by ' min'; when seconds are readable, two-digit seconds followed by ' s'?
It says 0 h 55 min
